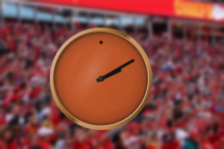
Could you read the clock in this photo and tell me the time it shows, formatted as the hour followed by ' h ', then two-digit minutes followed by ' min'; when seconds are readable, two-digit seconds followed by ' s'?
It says 2 h 10 min
